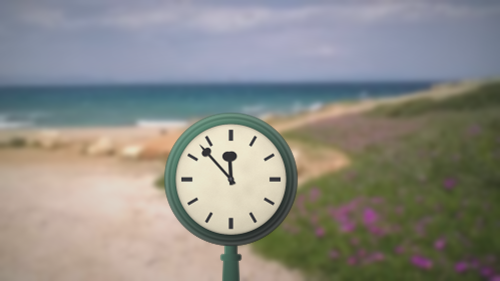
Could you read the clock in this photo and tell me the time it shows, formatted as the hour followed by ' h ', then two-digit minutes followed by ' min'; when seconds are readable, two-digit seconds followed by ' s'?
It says 11 h 53 min
